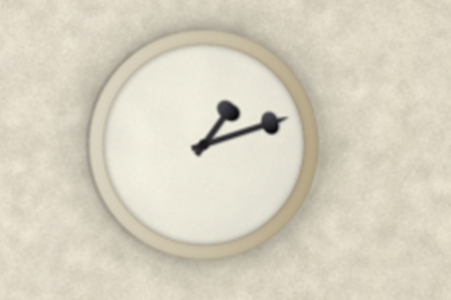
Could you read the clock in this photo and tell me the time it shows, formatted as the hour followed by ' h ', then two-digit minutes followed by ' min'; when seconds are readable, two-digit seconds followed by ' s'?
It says 1 h 12 min
